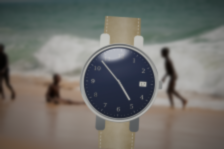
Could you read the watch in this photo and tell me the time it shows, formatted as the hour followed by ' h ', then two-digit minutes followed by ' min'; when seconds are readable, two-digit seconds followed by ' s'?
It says 4 h 53 min
